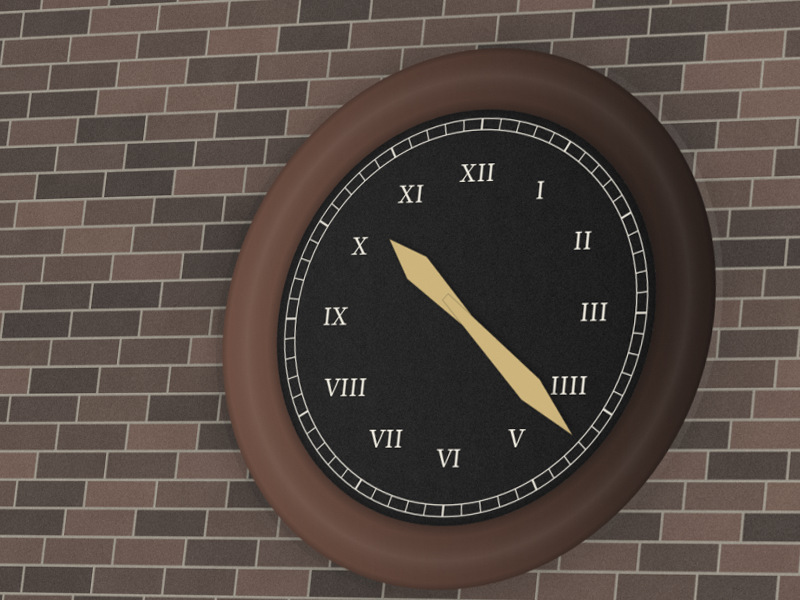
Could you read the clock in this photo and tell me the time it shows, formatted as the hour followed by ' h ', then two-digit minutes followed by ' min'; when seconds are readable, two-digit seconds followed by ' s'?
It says 10 h 22 min
